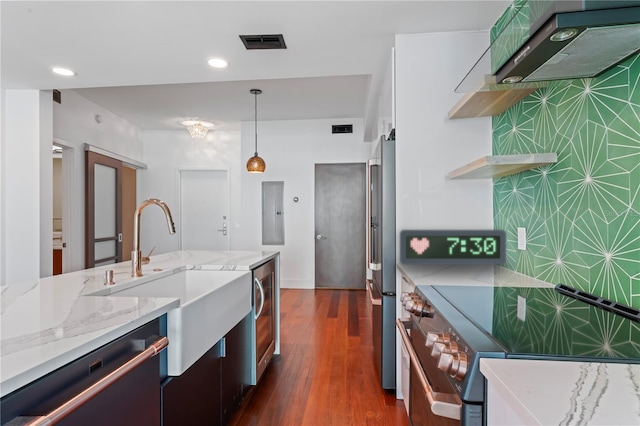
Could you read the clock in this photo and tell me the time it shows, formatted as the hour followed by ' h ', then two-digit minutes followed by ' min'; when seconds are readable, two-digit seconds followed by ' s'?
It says 7 h 30 min
